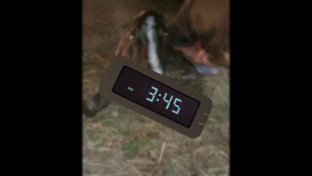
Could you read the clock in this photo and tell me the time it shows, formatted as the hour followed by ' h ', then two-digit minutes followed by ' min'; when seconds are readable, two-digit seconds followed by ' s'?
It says 3 h 45 min
